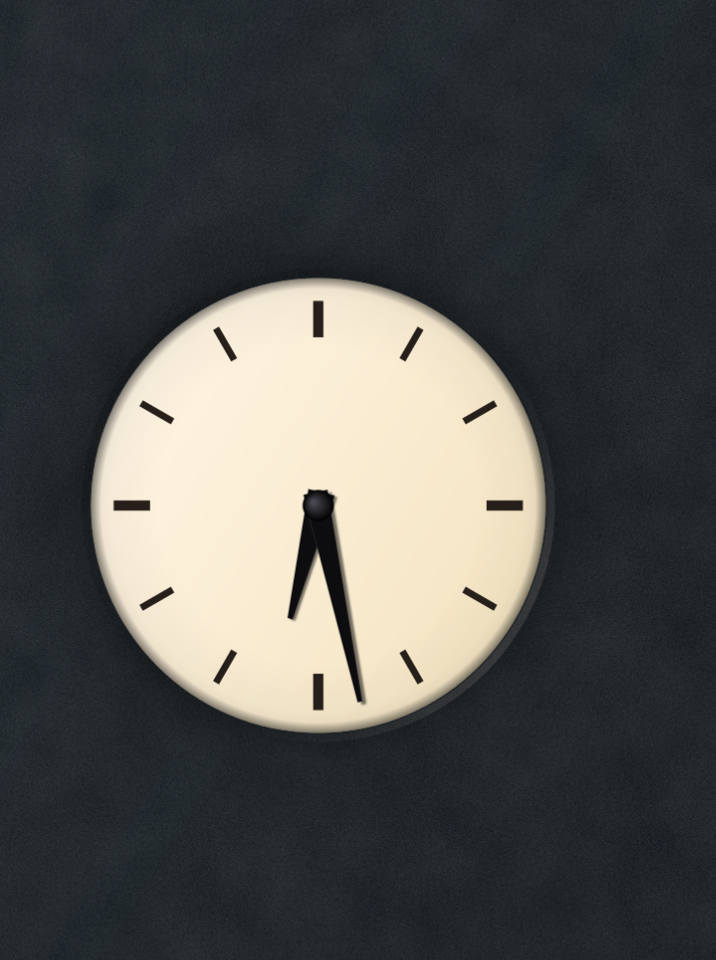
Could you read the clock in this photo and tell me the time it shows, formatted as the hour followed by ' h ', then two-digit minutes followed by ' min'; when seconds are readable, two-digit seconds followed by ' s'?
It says 6 h 28 min
